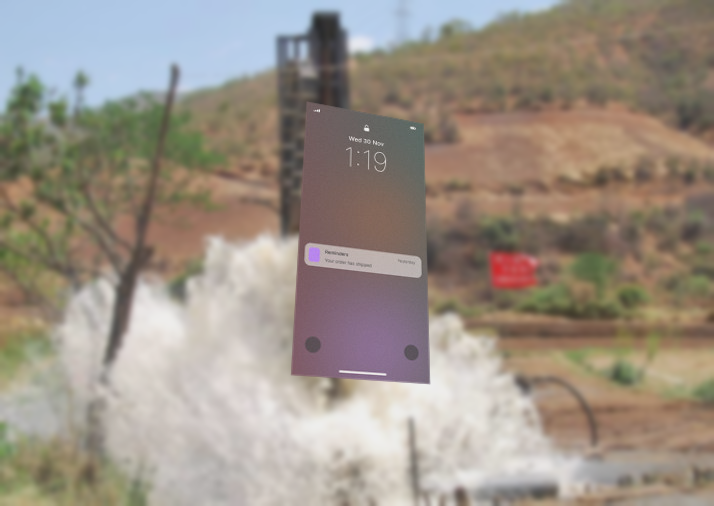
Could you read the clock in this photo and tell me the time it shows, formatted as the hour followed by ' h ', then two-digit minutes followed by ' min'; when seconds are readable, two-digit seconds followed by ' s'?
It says 1 h 19 min
